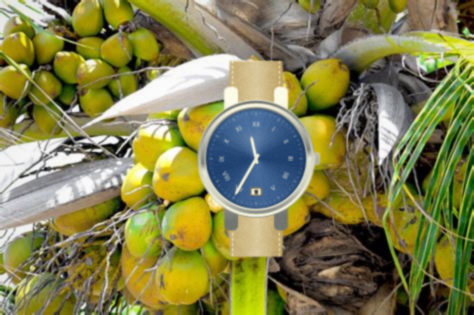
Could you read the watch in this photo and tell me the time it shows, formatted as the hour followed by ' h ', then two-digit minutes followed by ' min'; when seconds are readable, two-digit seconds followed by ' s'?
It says 11 h 35 min
